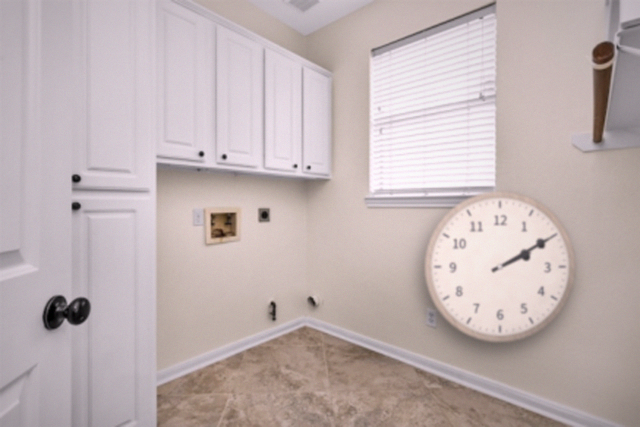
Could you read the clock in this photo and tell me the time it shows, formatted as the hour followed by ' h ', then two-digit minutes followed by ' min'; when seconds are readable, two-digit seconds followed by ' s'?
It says 2 h 10 min
